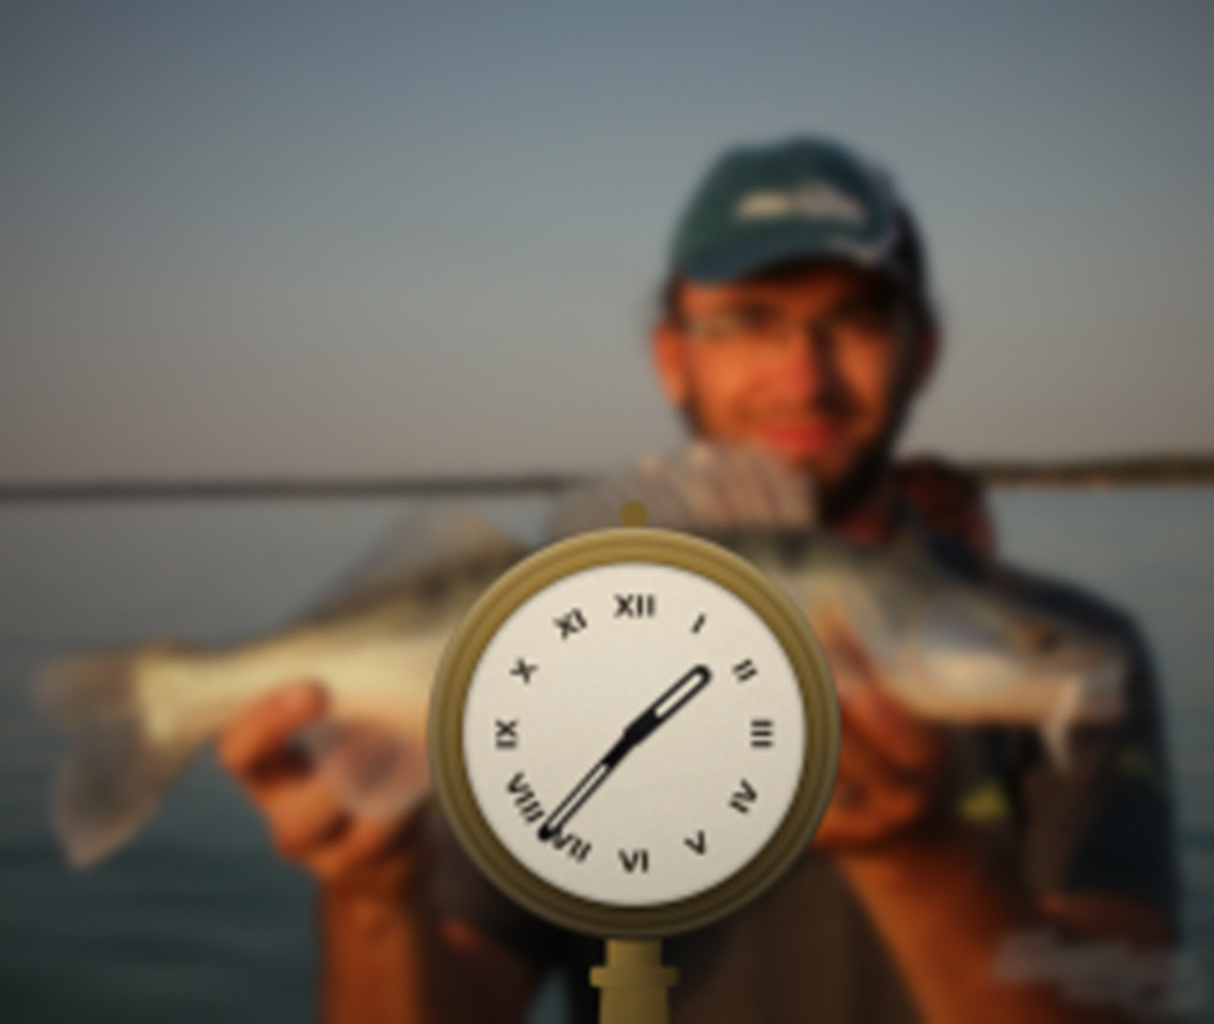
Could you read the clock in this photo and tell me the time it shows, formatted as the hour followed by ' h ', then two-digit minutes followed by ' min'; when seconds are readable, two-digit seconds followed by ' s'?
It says 1 h 37 min
